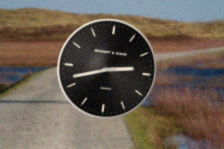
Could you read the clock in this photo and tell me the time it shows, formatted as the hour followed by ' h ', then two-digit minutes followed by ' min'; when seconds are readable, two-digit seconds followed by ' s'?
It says 2 h 42 min
